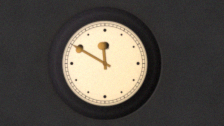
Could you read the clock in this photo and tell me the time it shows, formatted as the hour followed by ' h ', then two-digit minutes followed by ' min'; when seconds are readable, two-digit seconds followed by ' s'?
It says 11 h 50 min
